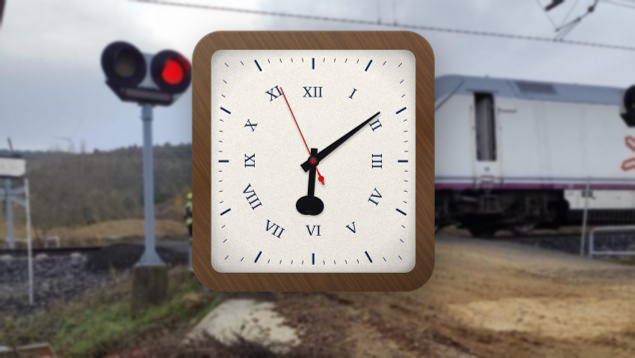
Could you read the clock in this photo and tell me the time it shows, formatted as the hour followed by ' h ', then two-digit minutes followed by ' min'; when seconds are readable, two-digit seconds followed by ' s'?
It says 6 h 08 min 56 s
